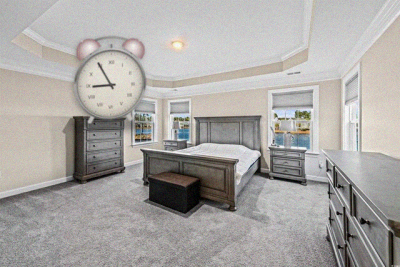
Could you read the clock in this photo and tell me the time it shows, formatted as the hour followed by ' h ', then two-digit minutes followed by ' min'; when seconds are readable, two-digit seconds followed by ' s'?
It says 8 h 55 min
